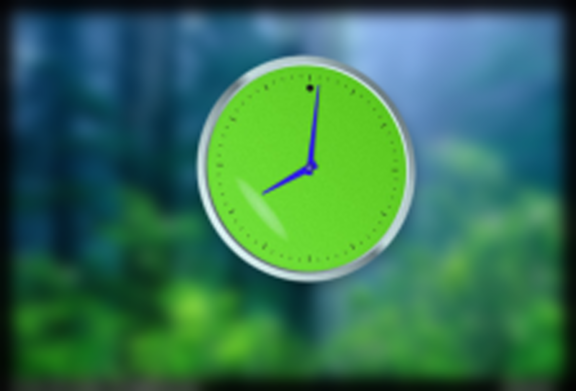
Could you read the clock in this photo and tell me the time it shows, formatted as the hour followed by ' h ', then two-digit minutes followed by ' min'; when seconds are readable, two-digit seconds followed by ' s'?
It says 8 h 01 min
